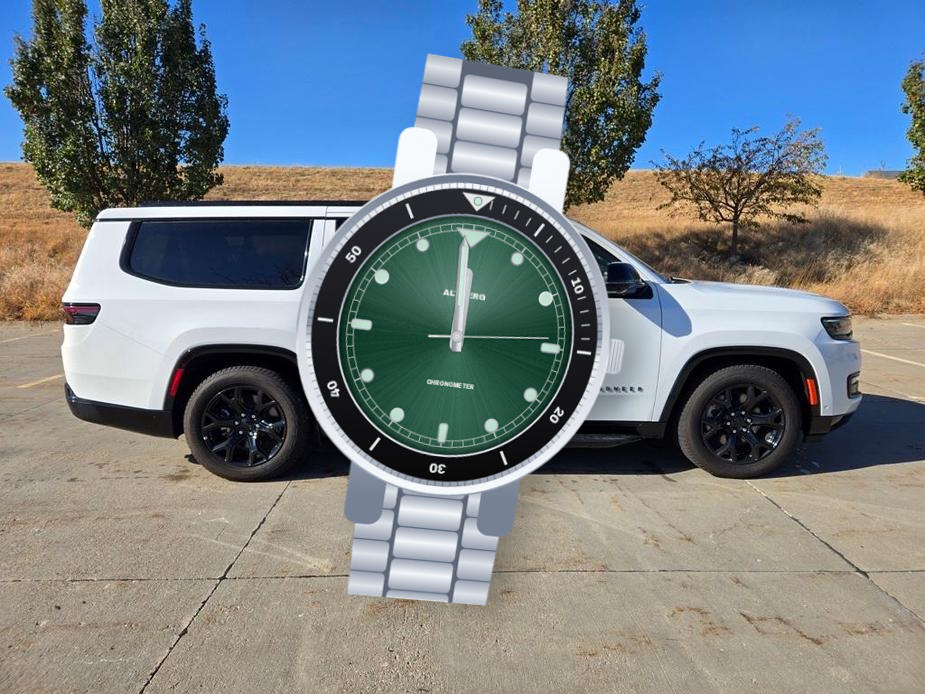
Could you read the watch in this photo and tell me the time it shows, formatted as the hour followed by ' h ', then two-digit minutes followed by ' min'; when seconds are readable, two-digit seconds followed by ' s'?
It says 11 h 59 min 14 s
